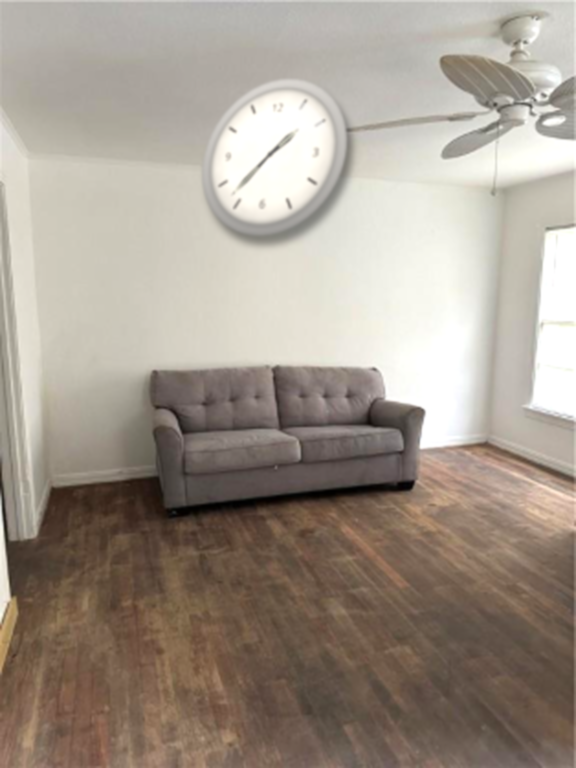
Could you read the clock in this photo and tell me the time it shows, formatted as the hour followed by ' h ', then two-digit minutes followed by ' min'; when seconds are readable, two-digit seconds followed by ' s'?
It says 1 h 37 min
